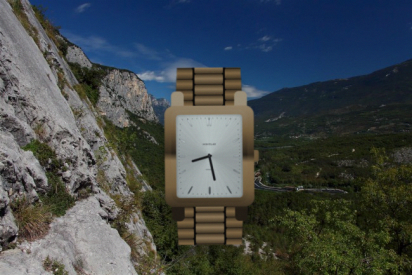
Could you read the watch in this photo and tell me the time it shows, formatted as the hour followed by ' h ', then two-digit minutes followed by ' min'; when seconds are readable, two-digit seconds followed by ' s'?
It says 8 h 28 min
